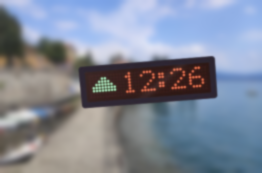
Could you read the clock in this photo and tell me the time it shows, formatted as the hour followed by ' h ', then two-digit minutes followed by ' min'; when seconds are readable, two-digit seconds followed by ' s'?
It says 12 h 26 min
